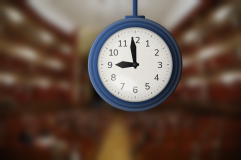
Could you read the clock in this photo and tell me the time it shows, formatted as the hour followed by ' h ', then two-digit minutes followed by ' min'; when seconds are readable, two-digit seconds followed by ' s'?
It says 8 h 59 min
